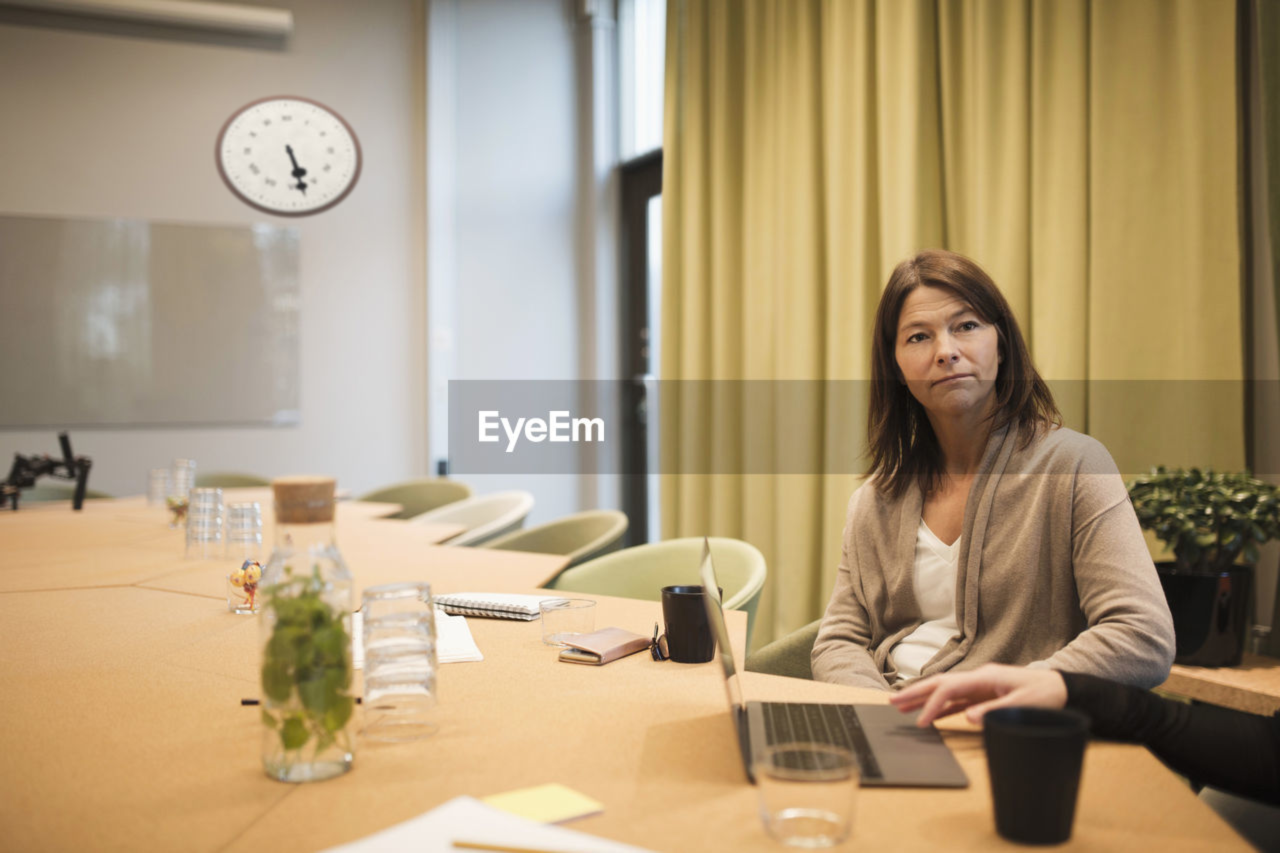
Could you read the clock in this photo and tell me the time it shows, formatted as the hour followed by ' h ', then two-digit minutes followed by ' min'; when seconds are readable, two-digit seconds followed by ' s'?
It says 5 h 28 min
